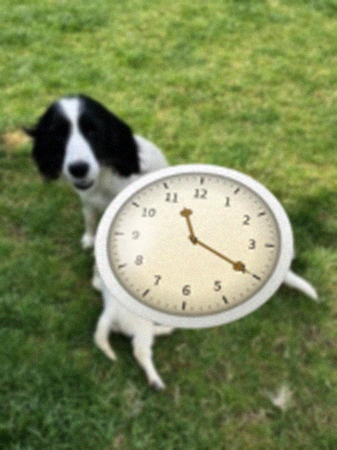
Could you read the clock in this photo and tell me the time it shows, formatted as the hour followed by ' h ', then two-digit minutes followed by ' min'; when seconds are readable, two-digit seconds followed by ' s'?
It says 11 h 20 min
